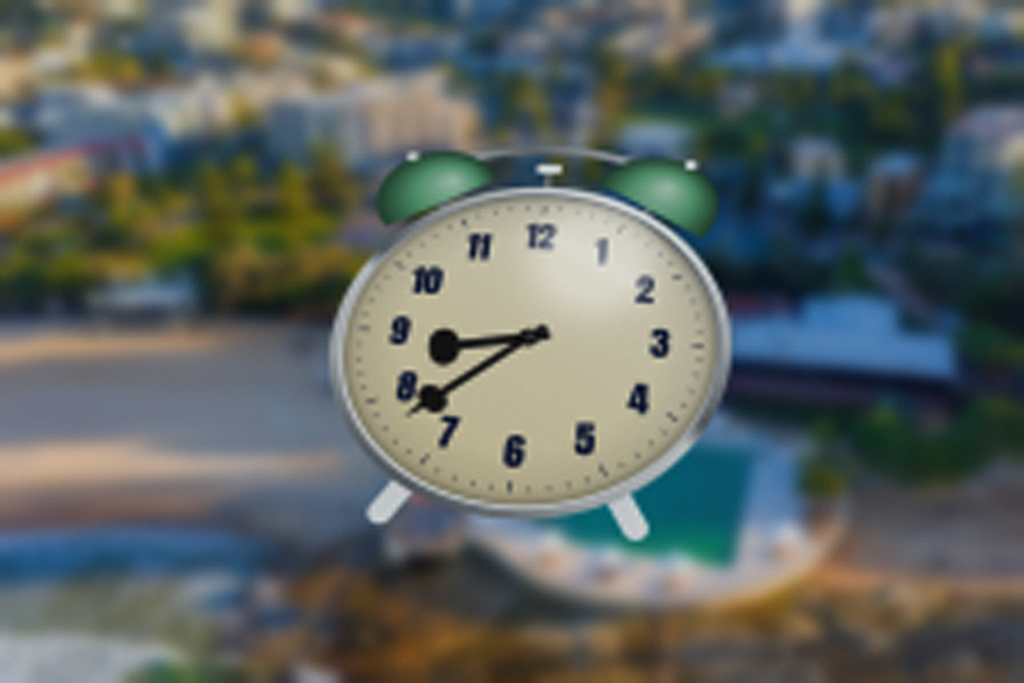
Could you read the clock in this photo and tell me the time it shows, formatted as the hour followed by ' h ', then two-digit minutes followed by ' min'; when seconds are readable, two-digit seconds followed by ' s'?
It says 8 h 38 min
